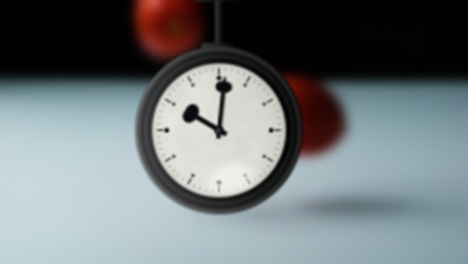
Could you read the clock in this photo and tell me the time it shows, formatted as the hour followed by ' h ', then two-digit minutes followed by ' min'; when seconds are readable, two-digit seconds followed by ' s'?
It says 10 h 01 min
